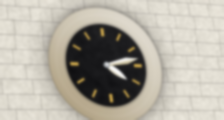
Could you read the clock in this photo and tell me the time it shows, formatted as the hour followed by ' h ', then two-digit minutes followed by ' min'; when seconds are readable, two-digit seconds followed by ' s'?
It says 4 h 13 min
